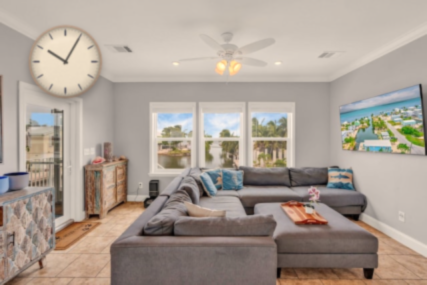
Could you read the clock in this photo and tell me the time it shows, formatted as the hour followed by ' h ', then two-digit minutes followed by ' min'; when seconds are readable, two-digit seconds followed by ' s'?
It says 10 h 05 min
